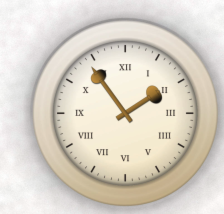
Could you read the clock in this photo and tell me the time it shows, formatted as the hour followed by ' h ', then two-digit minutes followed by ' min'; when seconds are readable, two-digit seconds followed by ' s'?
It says 1 h 54 min
